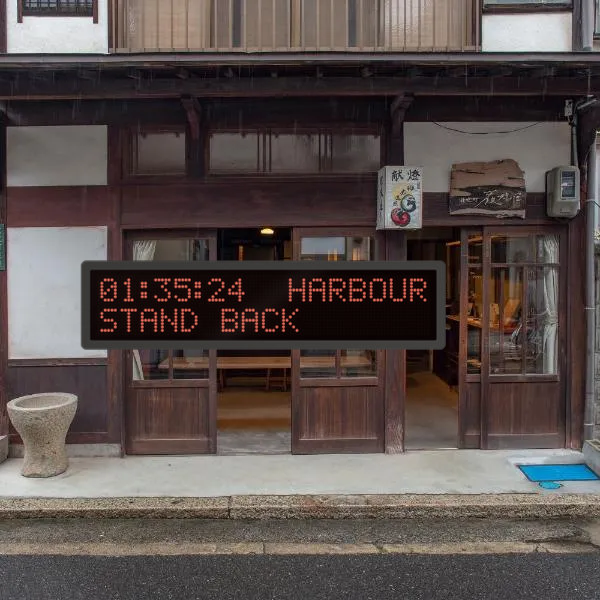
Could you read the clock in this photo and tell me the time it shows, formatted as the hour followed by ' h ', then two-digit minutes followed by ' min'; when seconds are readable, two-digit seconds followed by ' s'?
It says 1 h 35 min 24 s
